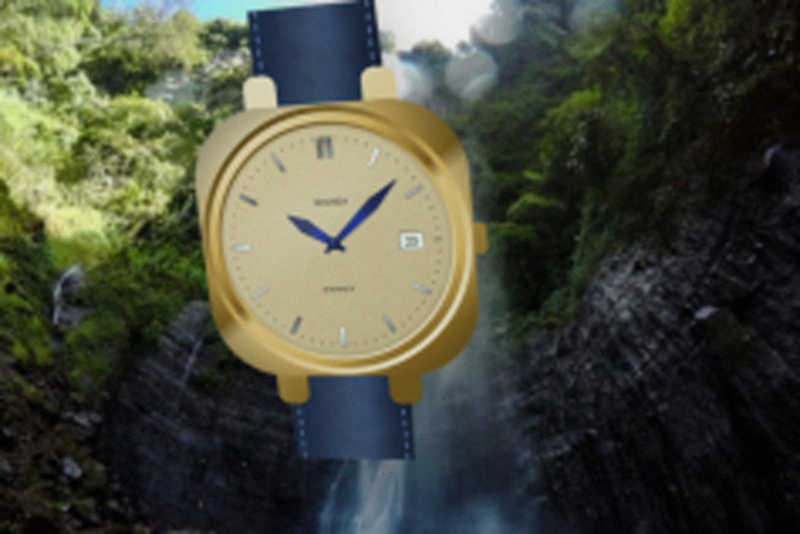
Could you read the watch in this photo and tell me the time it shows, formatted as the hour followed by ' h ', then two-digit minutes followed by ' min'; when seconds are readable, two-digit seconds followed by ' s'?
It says 10 h 08 min
